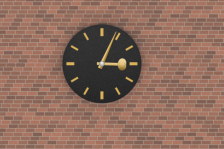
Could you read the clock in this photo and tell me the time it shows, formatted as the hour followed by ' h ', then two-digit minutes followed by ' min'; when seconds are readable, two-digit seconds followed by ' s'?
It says 3 h 04 min
